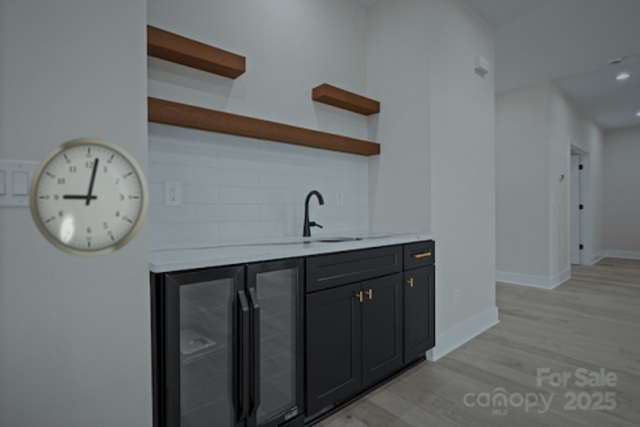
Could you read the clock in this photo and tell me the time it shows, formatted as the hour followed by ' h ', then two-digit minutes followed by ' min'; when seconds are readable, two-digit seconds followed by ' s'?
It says 9 h 02 min
